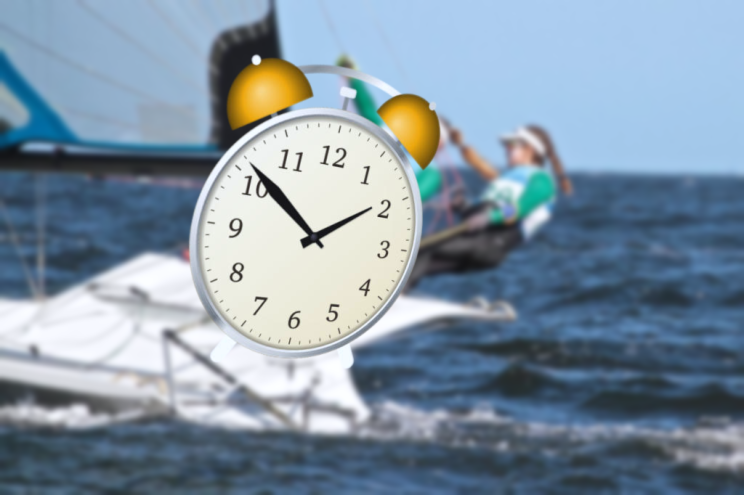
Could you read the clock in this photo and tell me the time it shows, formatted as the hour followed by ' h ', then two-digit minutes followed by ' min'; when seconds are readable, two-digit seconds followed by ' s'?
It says 1 h 51 min
